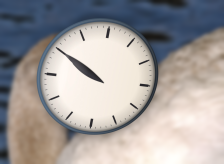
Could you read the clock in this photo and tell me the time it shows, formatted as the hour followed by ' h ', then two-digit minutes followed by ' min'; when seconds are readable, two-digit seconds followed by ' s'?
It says 9 h 50 min
